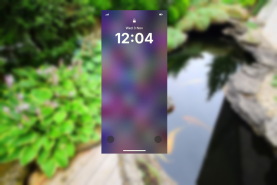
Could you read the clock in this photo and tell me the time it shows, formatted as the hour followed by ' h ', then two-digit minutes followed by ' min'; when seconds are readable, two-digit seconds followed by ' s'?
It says 12 h 04 min
